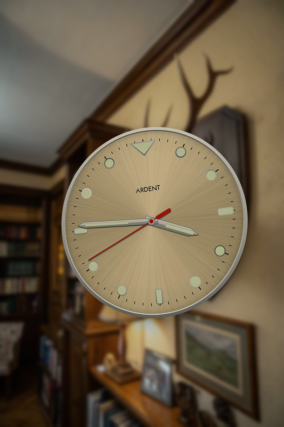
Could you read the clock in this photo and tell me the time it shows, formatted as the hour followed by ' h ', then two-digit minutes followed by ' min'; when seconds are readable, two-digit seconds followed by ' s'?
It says 3 h 45 min 41 s
